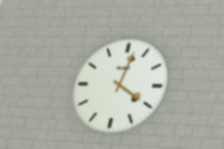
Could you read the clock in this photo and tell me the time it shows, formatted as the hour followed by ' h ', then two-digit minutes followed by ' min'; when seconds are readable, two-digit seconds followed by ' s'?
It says 4 h 02 min
